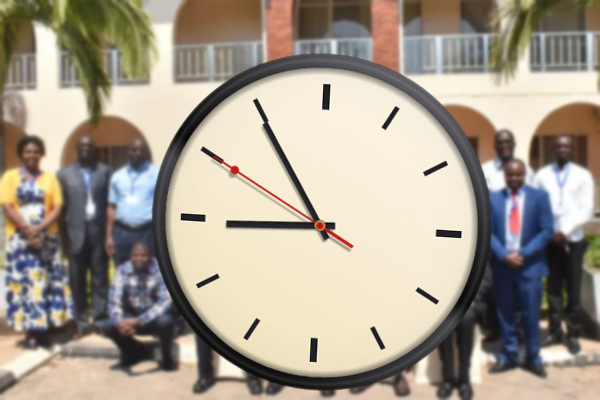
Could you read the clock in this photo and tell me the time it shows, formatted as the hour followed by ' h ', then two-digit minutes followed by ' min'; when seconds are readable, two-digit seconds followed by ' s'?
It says 8 h 54 min 50 s
